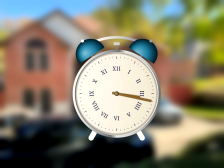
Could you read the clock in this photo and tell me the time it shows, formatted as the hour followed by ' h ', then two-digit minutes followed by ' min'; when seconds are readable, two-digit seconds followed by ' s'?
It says 3 h 17 min
